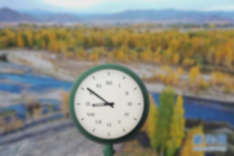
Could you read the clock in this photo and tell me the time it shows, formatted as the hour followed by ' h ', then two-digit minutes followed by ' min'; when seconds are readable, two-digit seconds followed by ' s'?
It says 8 h 51 min
